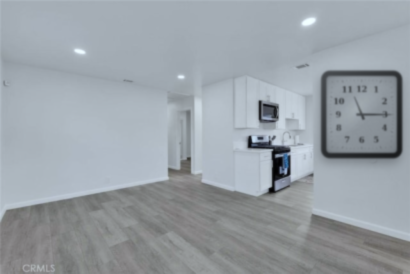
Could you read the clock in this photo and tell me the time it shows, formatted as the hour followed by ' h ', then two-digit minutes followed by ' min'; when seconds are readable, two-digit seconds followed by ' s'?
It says 11 h 15 min
